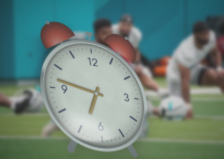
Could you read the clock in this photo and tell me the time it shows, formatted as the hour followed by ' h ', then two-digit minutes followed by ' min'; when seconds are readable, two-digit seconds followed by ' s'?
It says 6 h 47 min
